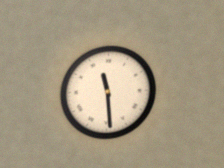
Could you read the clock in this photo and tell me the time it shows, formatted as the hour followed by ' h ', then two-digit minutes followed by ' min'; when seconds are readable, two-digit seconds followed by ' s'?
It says 11 h 29 min
